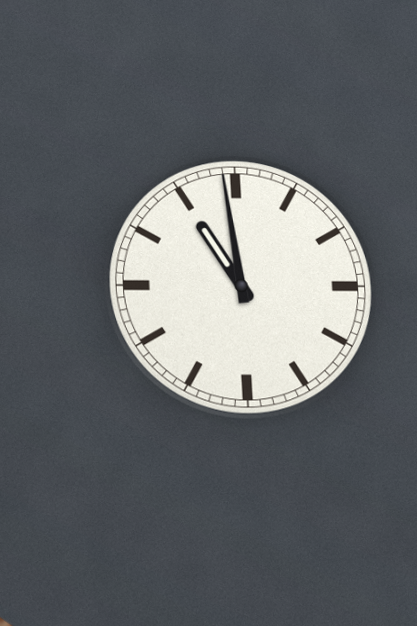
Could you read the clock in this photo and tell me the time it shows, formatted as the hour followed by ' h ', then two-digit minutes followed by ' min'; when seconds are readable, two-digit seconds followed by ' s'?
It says 10 h 59 min
